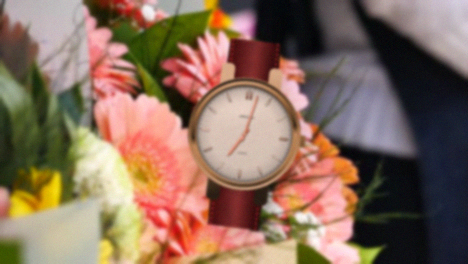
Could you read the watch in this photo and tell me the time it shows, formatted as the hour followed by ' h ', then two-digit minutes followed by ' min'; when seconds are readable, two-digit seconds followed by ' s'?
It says 7 h 02 min
